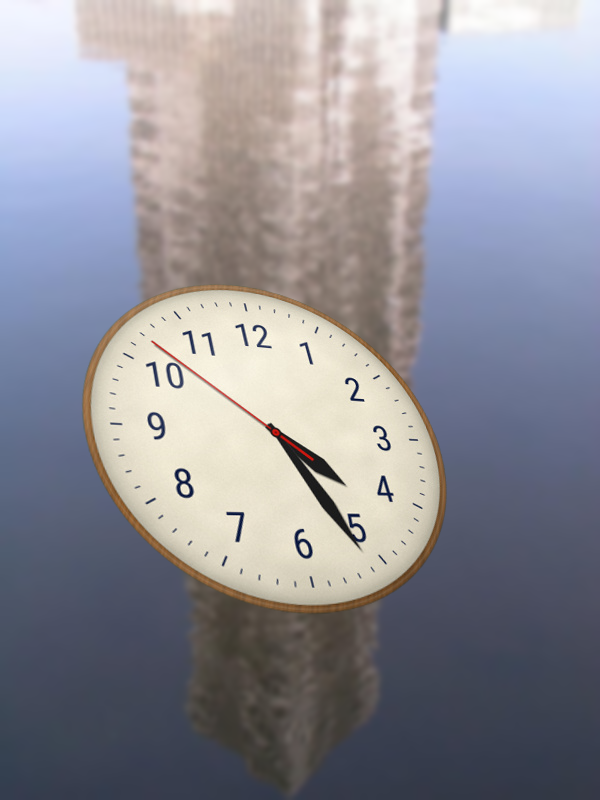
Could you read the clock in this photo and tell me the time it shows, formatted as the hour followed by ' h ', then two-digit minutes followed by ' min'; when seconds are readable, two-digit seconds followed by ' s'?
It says 4 h 25 min 52 s
